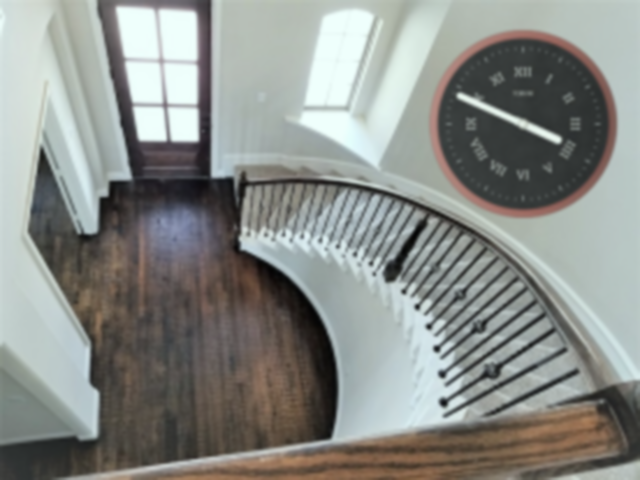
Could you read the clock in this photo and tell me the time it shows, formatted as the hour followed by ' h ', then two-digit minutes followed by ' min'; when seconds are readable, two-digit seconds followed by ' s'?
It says 3 h 49 min
